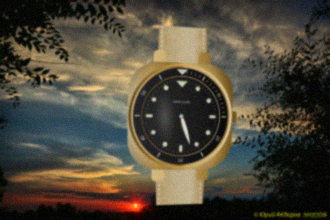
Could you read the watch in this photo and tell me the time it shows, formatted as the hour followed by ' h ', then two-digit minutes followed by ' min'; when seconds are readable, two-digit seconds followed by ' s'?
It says 5 h 27 min
